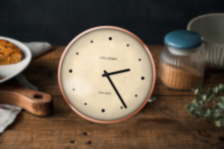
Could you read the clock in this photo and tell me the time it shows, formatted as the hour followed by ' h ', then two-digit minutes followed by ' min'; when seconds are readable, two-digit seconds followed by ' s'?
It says 2 h 24 min
